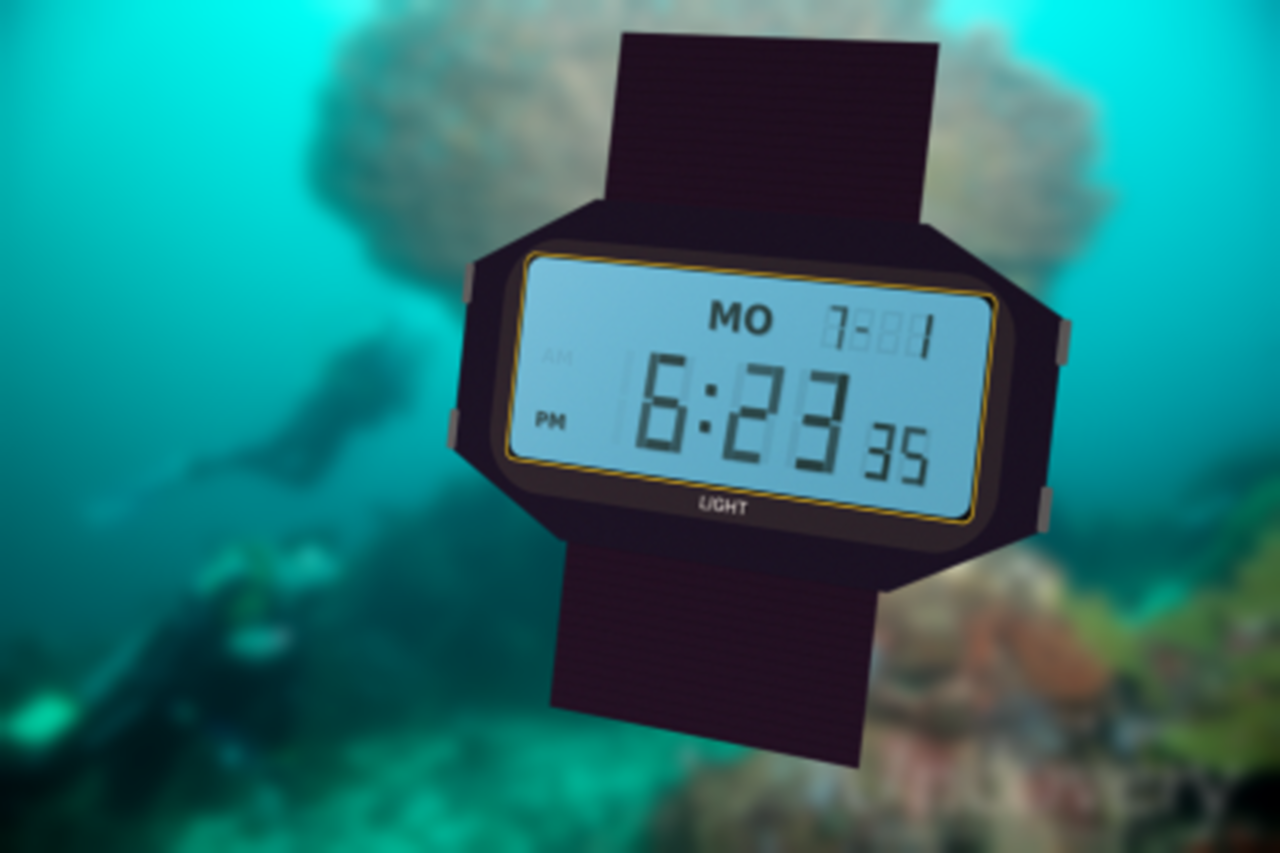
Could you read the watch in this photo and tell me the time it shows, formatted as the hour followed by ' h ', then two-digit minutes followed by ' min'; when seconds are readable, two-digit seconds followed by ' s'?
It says 6 h 23 min 35 s
